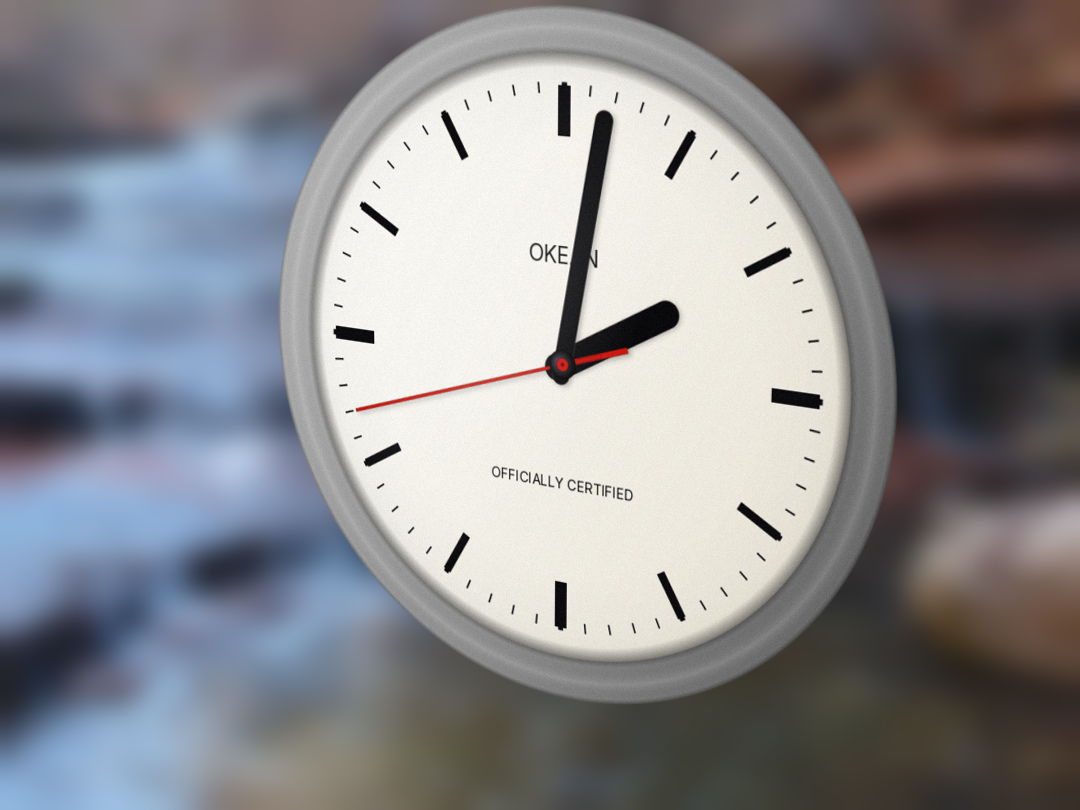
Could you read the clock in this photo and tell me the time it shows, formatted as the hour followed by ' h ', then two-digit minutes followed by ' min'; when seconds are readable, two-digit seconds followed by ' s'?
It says 2 h 01 min 42 s
